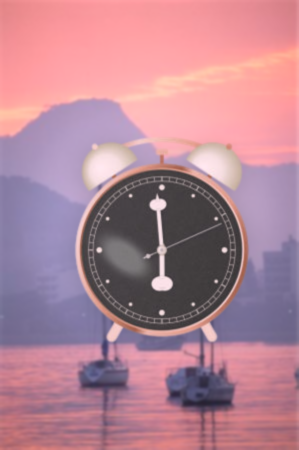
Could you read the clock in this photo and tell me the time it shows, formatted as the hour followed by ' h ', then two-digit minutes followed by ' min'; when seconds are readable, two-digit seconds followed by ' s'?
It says 5 h 59 min 11 s
